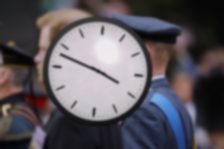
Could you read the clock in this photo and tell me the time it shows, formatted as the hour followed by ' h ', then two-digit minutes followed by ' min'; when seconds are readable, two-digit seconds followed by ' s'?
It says 3 h 48 min
